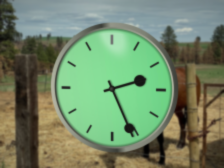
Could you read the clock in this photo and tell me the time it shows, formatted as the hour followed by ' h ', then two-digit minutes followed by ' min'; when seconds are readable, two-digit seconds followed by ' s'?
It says 2 h 26 min
